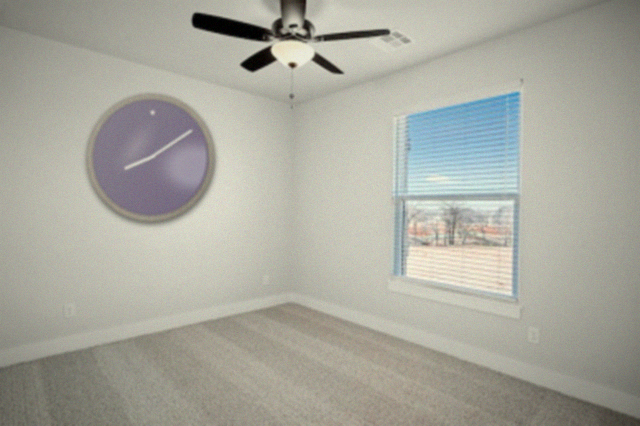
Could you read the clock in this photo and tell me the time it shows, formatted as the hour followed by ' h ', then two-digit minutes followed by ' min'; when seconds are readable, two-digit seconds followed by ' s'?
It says 8 h 09 min
